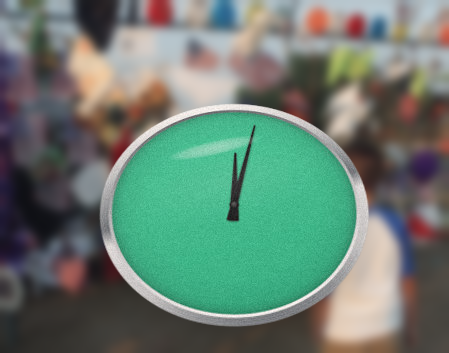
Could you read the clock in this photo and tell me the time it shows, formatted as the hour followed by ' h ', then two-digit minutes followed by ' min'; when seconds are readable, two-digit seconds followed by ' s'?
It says 12 h 02 min
